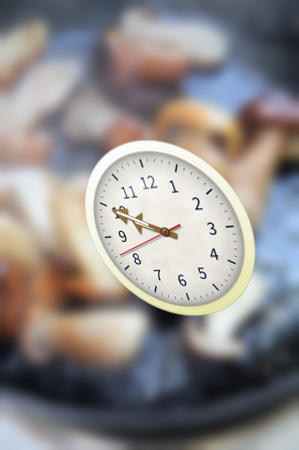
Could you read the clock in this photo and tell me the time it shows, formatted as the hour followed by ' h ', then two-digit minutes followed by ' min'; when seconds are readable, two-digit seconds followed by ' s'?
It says 9 h 49 min 42 s
